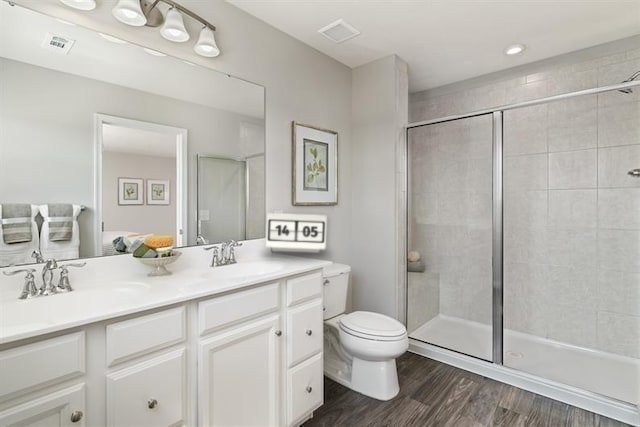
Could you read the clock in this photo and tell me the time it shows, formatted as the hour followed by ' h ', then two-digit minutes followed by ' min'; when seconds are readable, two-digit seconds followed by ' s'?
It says 14 h 05 min
